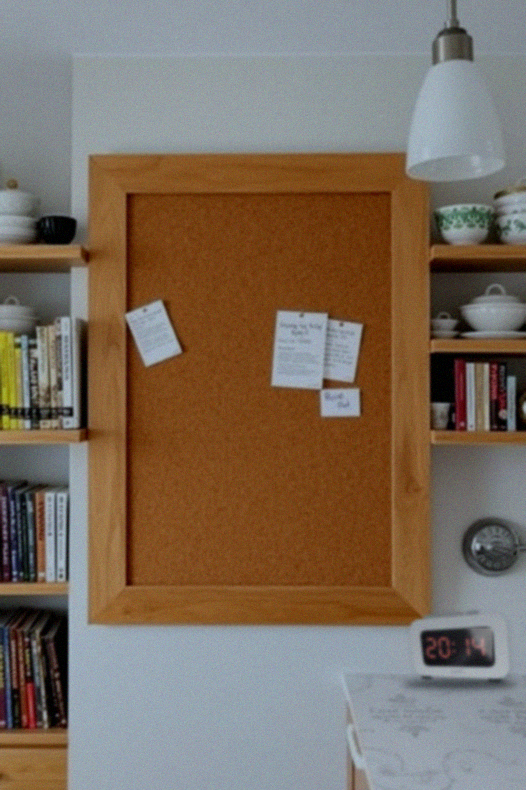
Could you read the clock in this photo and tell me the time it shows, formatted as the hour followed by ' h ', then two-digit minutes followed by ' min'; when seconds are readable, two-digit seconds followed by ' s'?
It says 20 h 14 min
